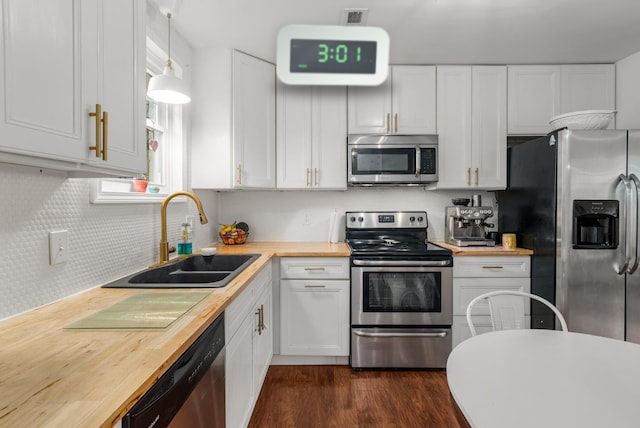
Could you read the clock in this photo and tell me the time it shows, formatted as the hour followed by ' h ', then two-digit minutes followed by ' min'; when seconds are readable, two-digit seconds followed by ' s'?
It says 3 h 01 min
